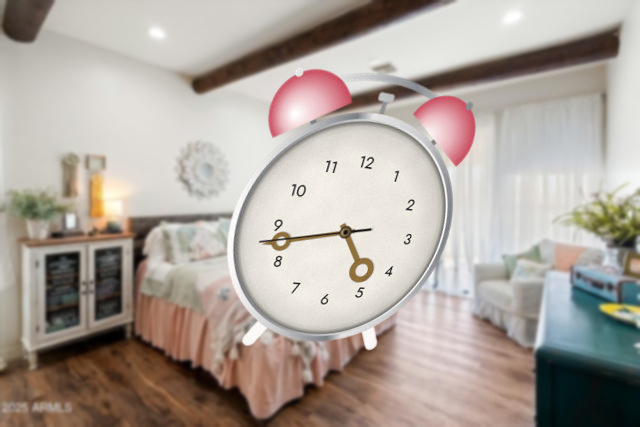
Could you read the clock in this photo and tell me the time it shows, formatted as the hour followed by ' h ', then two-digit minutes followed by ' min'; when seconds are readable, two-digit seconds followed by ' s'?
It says 4 h 42 min 43 s
